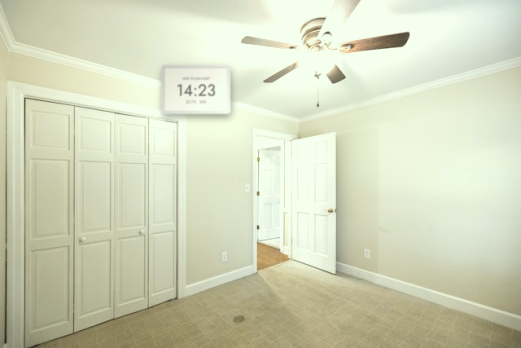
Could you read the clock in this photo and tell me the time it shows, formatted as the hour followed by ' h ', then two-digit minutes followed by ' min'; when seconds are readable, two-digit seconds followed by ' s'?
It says 14 h 23 min
